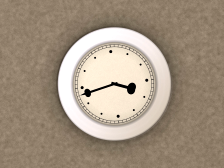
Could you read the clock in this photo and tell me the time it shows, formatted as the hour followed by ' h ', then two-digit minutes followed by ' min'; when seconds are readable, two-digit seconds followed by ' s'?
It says 3 h 43 min
